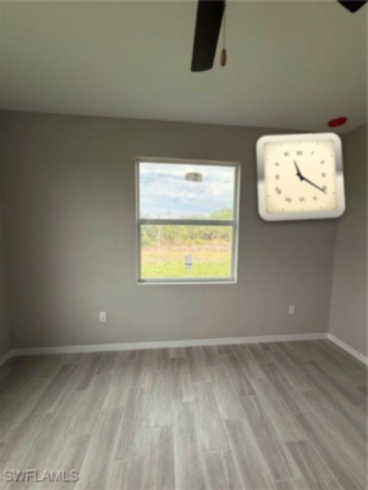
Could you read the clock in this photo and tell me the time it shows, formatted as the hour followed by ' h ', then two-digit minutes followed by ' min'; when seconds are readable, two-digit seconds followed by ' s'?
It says 11 h 21 min
